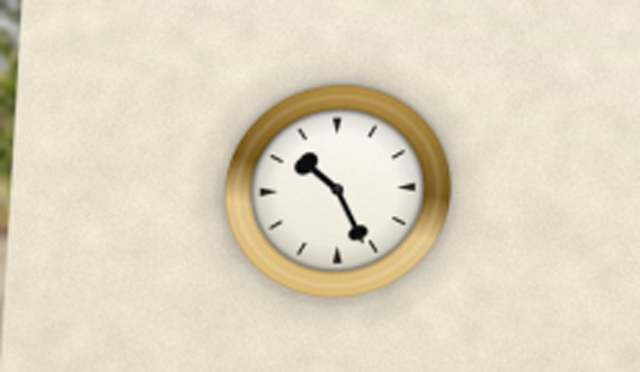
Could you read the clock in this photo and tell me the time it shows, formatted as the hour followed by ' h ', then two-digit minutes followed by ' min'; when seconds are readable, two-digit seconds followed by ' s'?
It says 10 h 26 min
